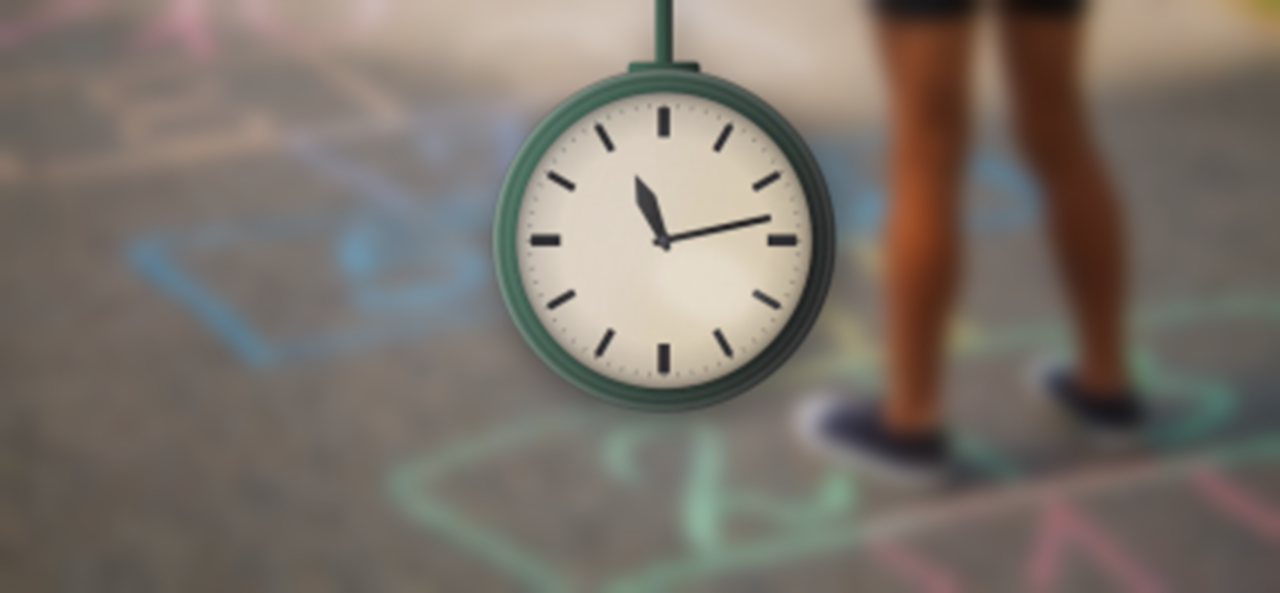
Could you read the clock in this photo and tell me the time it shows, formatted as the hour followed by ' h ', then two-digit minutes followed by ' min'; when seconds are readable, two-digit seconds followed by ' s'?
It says 11 h 13 min
